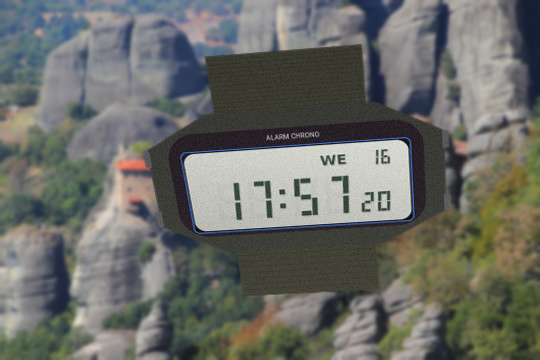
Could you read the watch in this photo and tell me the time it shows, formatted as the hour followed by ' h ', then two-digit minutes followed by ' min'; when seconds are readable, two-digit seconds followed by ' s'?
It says 17 h 57 min 20 s
